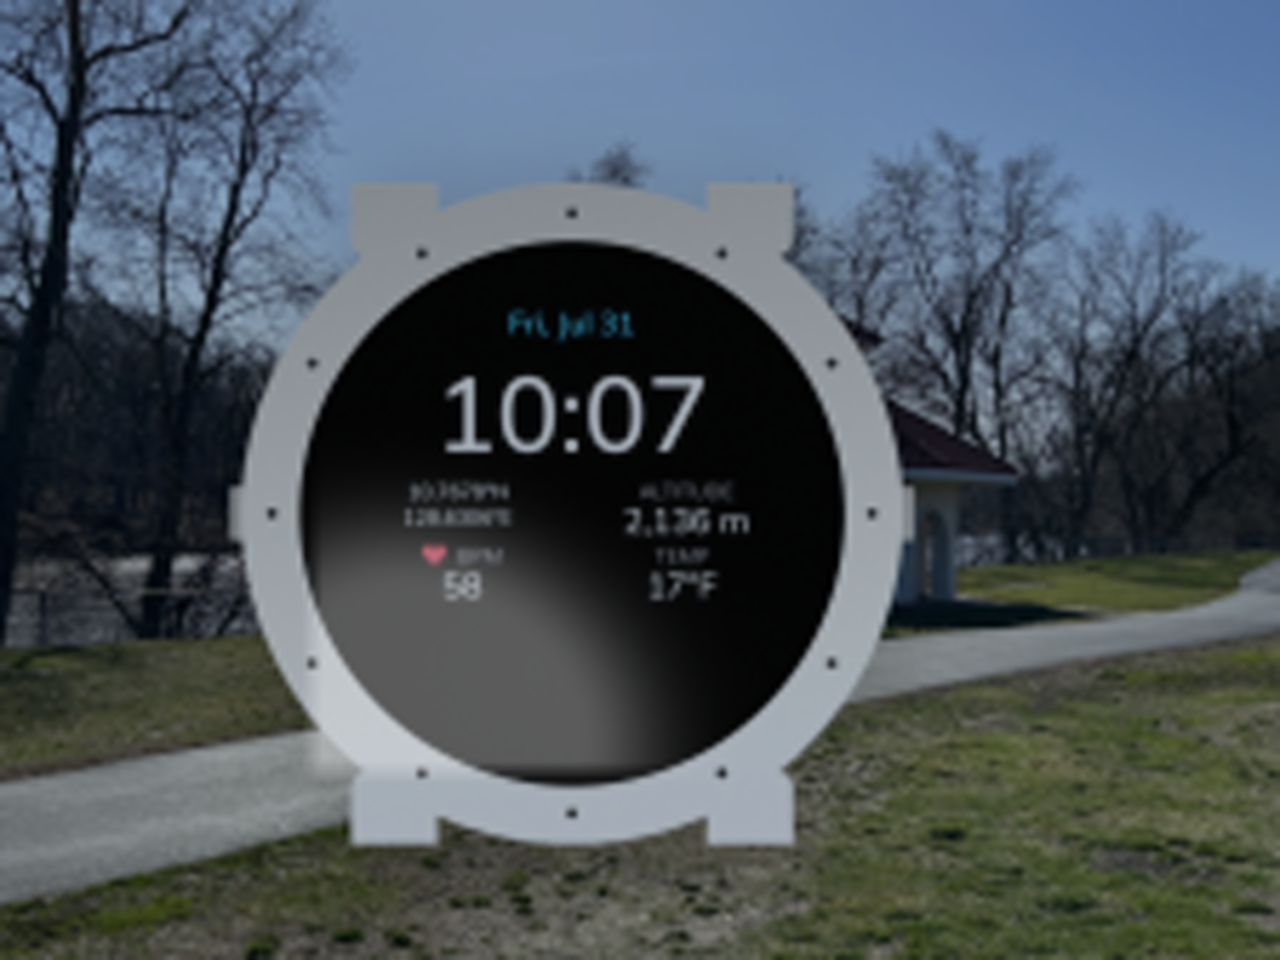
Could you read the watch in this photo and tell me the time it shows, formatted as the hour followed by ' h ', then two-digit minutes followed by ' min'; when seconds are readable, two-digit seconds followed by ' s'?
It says 10 h 07 min
